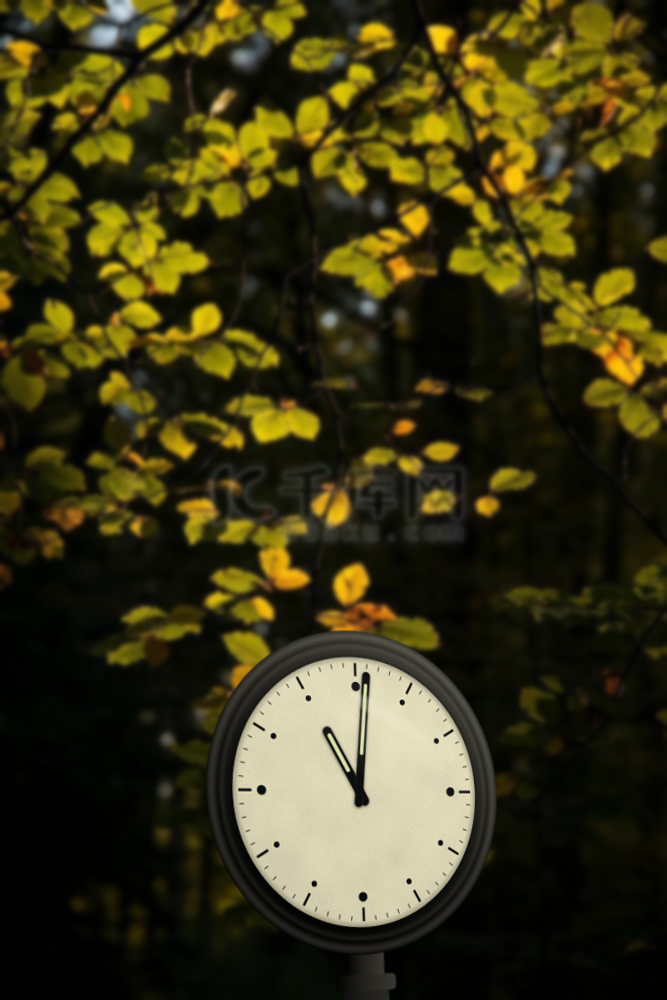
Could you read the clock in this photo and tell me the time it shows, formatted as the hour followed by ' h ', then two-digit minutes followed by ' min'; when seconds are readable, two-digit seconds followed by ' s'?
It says 11 h 01 min
